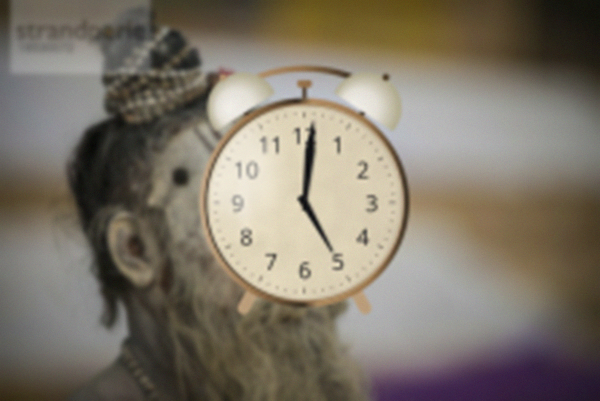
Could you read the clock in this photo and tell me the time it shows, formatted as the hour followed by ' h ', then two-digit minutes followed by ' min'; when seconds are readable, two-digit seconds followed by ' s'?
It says 5 h 01 min
